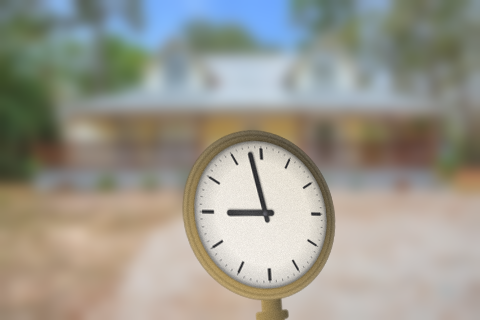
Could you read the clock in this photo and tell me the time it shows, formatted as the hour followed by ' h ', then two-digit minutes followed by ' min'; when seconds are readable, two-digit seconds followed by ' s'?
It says 8 h 58 min
